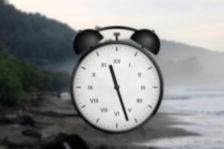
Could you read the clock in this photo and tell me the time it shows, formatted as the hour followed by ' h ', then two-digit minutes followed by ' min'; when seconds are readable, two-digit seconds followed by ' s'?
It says 11 h 27 min
